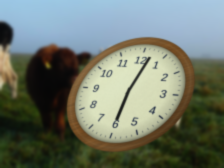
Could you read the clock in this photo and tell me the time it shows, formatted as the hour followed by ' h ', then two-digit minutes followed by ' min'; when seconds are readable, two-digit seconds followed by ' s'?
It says 6 h 02 min
